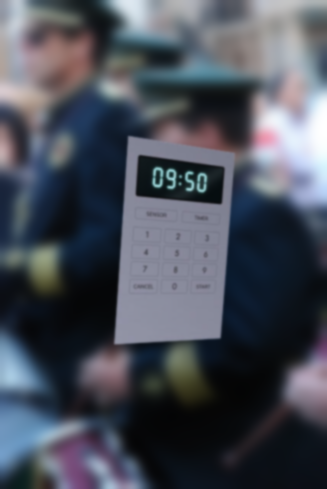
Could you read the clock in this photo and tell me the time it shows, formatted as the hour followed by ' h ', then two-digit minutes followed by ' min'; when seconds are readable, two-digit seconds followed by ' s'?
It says 9 h 50 min
